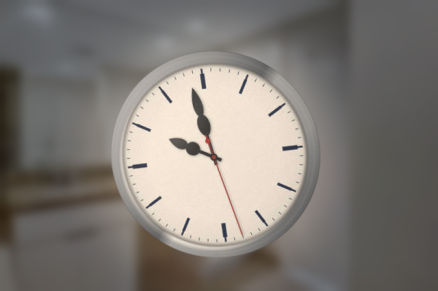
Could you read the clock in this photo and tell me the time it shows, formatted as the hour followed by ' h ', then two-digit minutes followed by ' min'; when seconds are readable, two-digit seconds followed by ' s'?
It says 9 h 58 min 28 s
